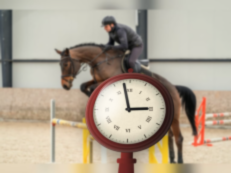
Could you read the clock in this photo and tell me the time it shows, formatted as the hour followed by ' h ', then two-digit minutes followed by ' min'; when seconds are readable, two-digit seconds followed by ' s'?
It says 2 h 58 min
